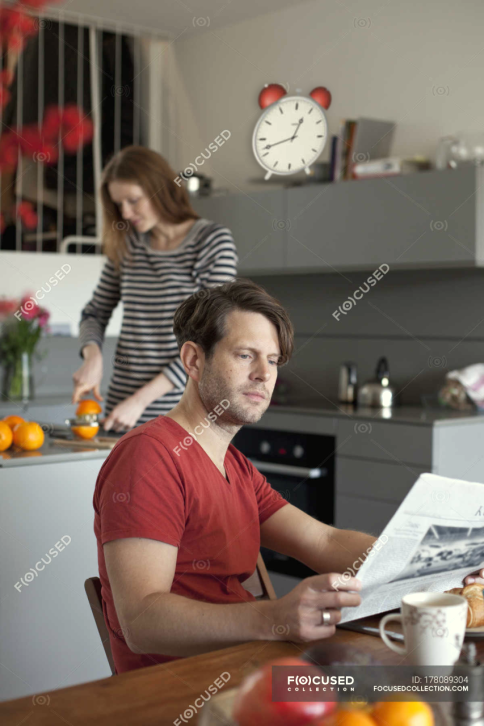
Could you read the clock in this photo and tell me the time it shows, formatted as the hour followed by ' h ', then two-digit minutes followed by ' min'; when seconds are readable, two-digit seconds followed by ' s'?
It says 12 h 42 min
